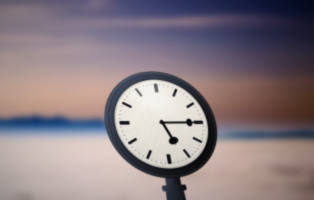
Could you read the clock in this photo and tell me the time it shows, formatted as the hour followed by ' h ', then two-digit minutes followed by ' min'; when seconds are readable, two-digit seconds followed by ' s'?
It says 5 h 15 min
